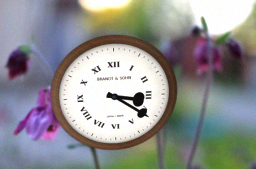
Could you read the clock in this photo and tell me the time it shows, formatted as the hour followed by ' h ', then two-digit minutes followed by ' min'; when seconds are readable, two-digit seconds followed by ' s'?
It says 3 h 21 min
